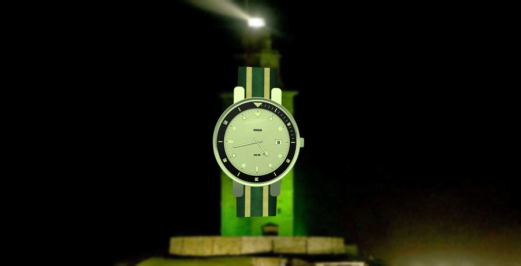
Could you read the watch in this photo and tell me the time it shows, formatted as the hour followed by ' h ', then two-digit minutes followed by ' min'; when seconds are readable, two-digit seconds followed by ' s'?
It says 4 h 43 min
